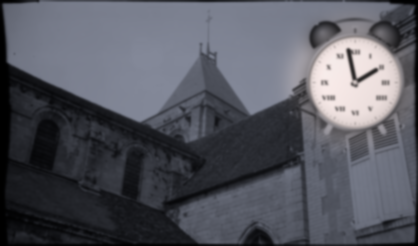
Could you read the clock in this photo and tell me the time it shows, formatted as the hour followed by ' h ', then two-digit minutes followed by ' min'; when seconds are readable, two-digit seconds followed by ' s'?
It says 1 h 58 min
